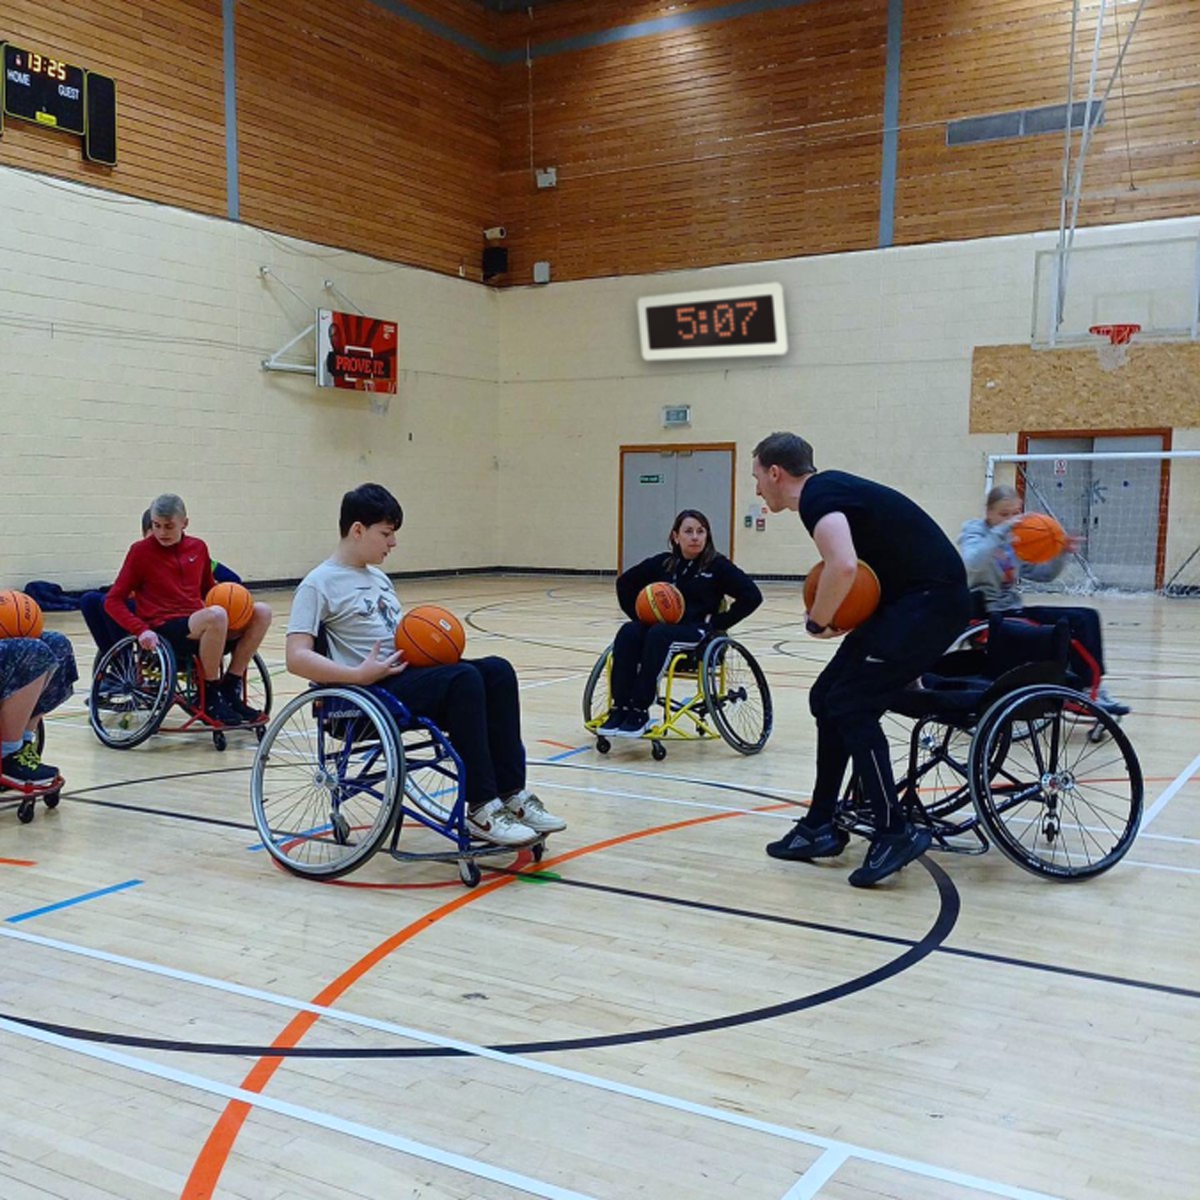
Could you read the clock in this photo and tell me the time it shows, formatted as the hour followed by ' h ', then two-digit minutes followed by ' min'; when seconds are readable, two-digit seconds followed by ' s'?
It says 5 h 07 min
